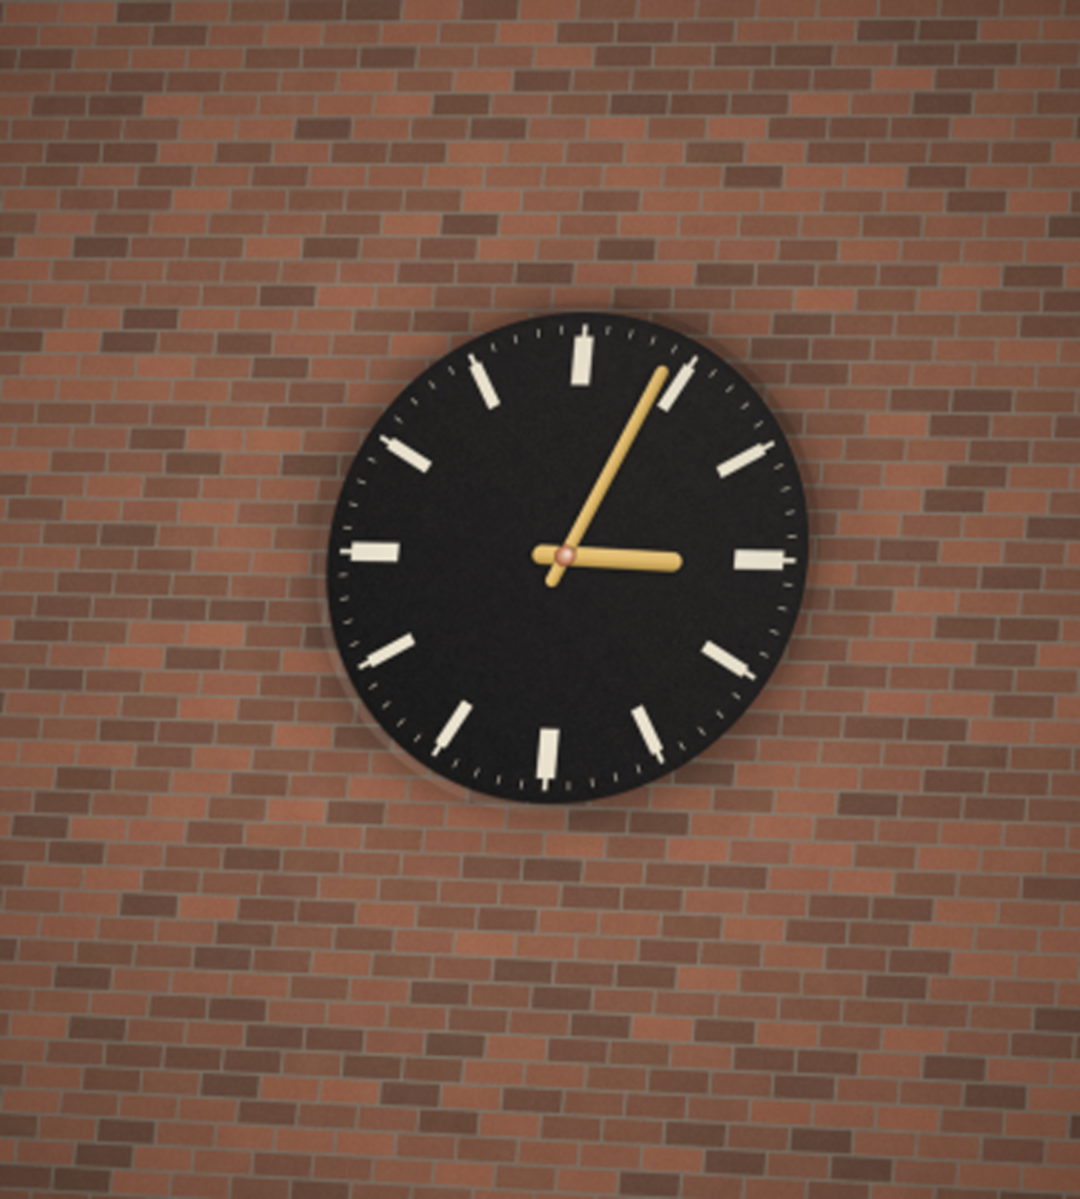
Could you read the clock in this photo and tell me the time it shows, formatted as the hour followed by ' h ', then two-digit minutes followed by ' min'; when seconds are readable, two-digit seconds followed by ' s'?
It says 3 h 04 min
